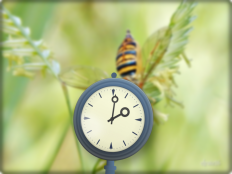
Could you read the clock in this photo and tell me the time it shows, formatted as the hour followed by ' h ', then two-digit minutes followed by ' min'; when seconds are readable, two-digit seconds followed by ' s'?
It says 2 h 01 min
